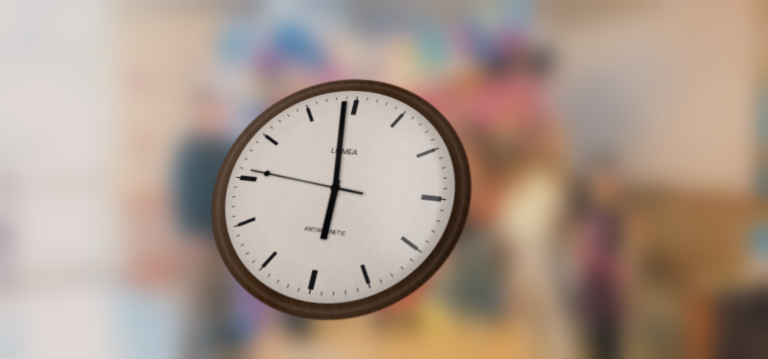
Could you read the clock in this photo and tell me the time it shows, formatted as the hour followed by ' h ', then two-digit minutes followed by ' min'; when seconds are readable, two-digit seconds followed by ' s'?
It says 5 h 58 min 46 s
